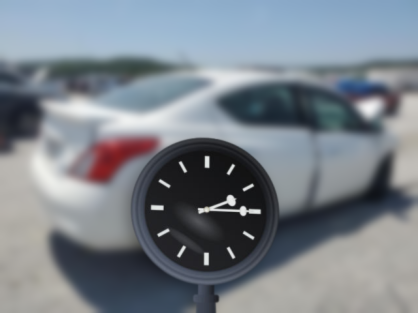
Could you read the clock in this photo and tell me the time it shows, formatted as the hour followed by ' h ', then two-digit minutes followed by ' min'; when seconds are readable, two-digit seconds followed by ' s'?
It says 2 h 15 min
